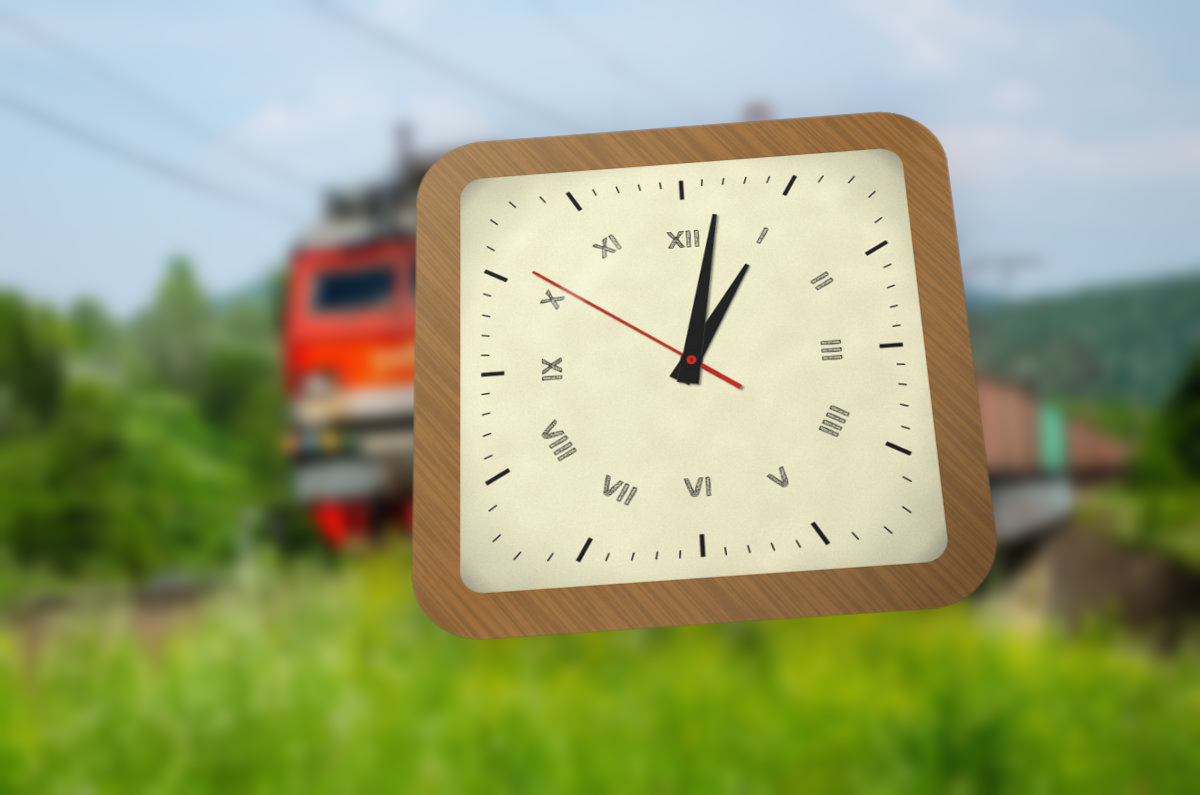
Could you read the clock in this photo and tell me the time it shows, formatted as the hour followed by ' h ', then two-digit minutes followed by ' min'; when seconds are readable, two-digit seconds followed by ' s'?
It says 1 h 01 min 51 s
